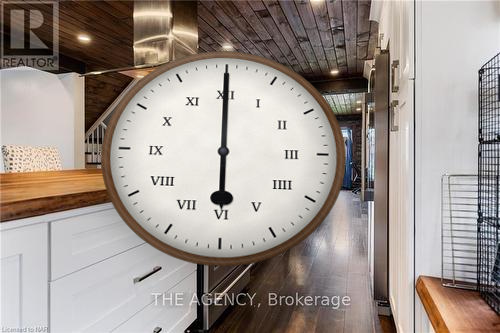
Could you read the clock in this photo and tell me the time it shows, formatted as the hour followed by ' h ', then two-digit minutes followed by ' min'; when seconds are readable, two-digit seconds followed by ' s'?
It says 6 h 00 min
